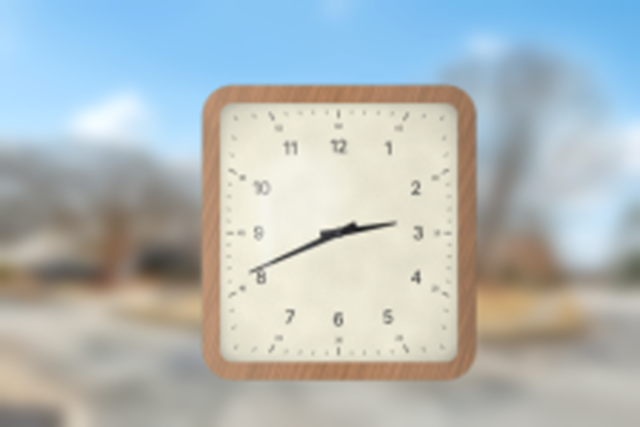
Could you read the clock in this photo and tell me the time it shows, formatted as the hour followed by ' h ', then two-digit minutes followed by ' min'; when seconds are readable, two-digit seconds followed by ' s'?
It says 2 h 41 min
